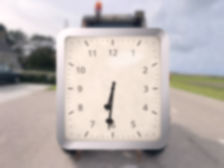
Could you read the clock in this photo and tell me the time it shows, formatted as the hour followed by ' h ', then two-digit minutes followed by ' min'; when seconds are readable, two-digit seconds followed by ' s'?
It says 6 h 31 min
